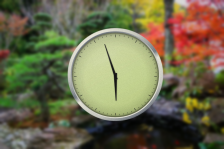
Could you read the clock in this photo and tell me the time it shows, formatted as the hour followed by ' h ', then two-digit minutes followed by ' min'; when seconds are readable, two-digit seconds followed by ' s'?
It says 5 h 57 min
